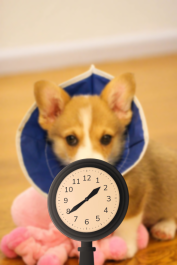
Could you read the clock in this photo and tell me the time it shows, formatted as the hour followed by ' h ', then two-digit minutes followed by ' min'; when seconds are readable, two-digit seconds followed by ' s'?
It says 1 h 39 min
